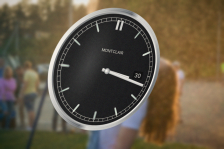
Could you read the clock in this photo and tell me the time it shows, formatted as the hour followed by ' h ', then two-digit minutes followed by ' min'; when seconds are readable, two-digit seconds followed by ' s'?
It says 3 h 17 min
